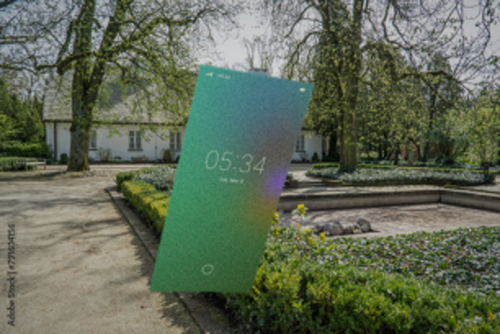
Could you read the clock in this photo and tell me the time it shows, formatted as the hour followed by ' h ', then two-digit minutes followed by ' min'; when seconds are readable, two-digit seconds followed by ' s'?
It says 5 h 34 min
